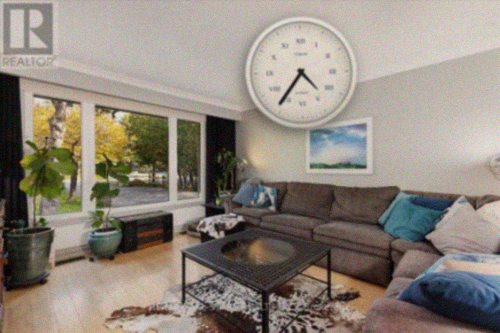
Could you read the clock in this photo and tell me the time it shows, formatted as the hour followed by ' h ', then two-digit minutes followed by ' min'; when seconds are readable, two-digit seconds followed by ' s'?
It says 4 h 36 min
